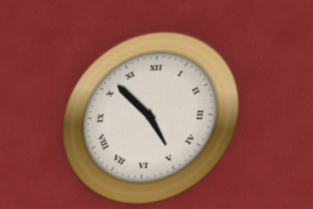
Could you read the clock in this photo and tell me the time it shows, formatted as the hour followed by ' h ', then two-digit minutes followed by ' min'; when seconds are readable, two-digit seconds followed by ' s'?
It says 4 h 52 min
